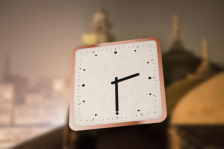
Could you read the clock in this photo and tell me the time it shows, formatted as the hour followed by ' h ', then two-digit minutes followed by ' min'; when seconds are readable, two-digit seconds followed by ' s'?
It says 2 h 30 min
